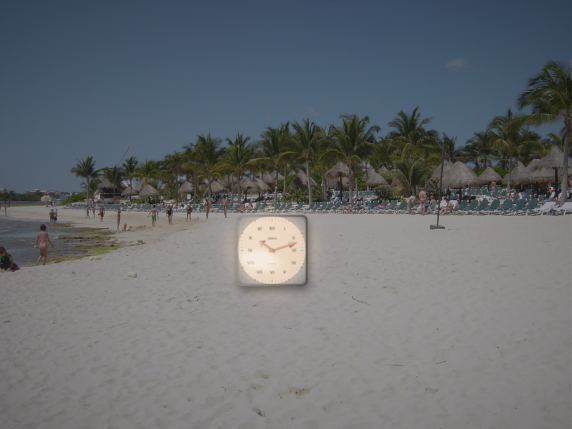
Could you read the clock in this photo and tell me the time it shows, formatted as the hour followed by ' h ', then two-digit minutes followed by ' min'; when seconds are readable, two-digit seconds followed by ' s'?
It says 10 h 12 min
